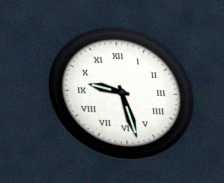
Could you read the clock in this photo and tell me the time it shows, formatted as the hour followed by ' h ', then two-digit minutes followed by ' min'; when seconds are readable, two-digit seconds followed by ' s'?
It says 9 h 28 min
